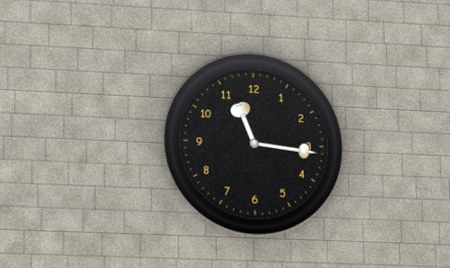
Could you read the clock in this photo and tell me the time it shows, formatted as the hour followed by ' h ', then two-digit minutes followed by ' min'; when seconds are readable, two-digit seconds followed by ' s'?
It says 11 h 16 min
